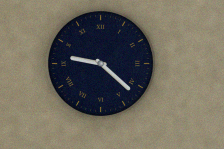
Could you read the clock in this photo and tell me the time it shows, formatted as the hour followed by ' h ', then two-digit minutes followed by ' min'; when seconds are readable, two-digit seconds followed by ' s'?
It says 9 h 22 min
